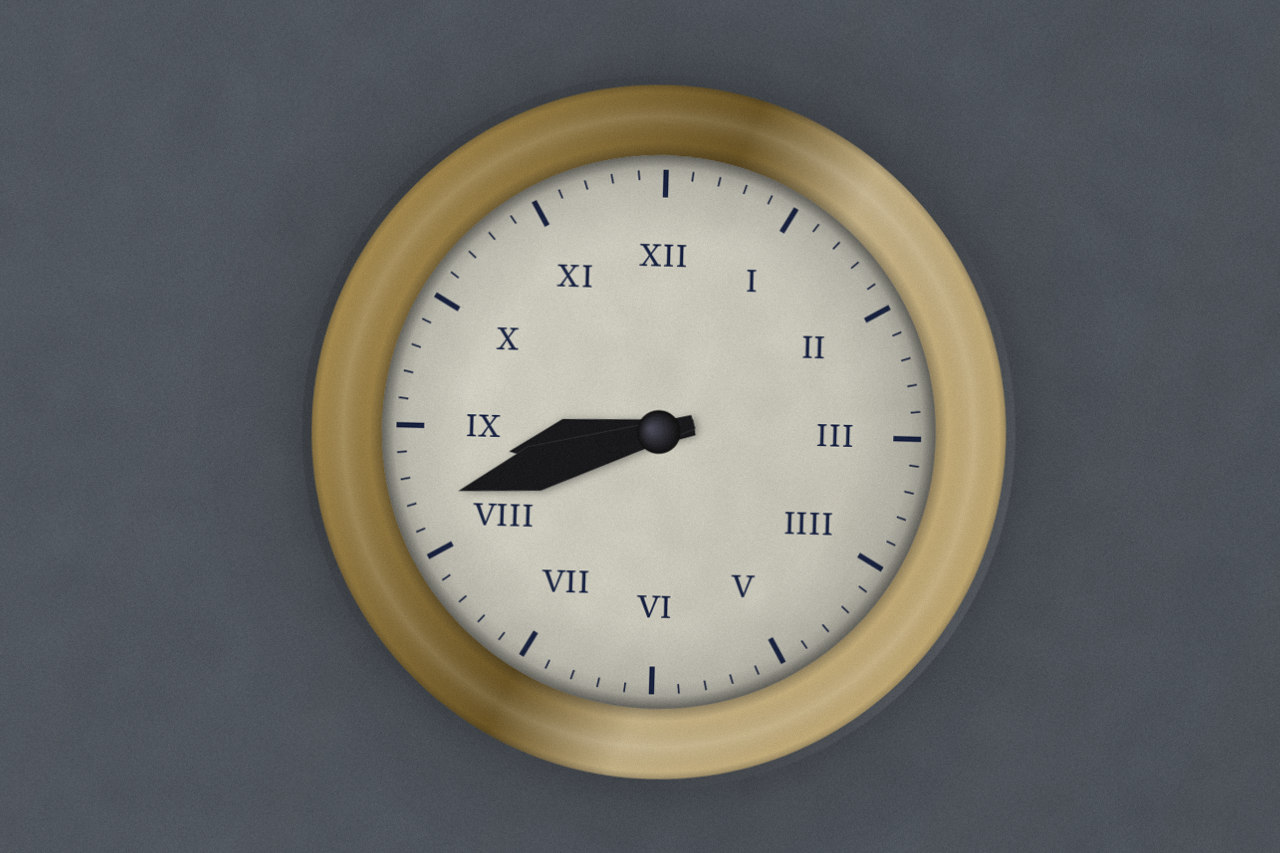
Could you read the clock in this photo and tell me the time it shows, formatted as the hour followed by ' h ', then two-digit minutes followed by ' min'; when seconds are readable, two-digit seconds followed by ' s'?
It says 8 h 42 min
